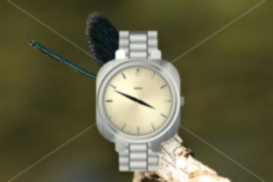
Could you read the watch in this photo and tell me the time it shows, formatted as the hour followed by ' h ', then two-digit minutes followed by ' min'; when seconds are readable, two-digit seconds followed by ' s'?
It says 3 h 49 min
